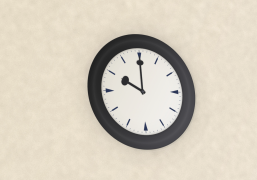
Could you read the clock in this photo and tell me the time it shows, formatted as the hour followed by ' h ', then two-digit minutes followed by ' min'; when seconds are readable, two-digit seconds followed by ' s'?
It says 10 h 00 min
